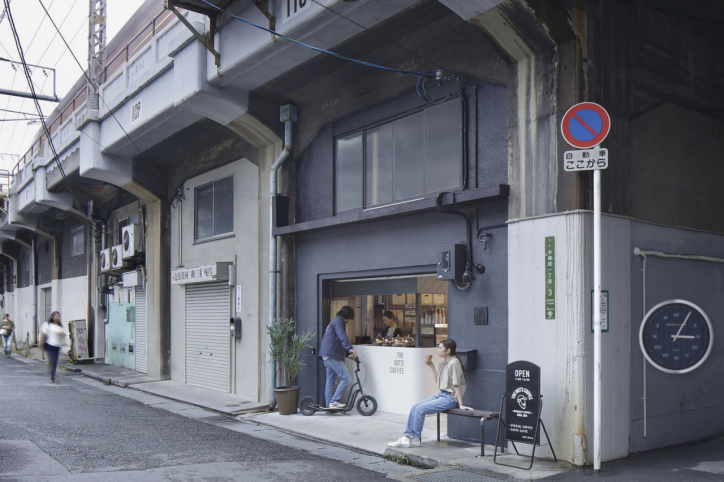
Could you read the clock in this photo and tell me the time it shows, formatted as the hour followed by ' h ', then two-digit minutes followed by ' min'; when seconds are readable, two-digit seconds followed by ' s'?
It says 3 h 05 min
